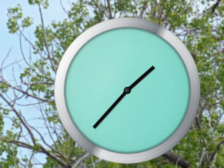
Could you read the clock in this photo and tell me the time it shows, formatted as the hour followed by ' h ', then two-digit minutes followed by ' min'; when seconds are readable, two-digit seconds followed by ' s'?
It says 1 h 37 min
